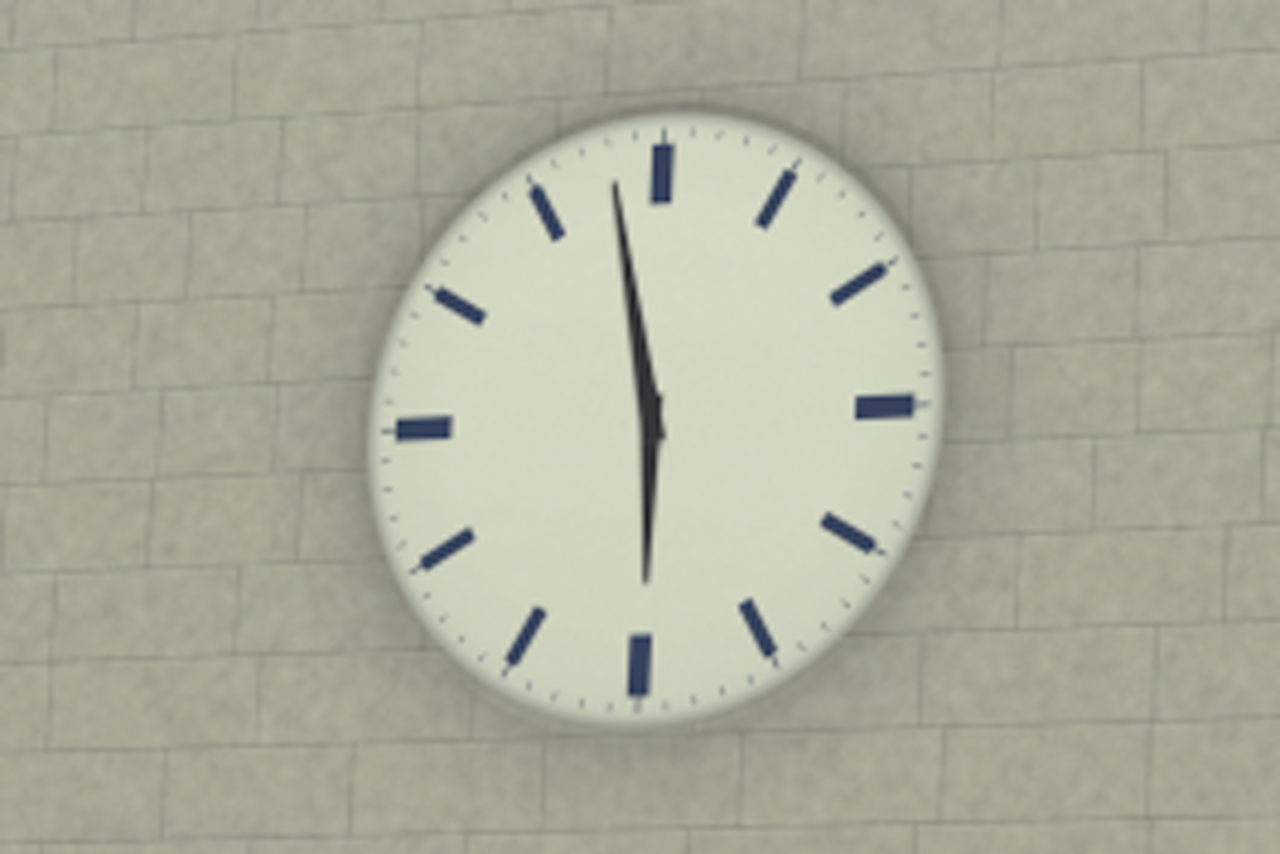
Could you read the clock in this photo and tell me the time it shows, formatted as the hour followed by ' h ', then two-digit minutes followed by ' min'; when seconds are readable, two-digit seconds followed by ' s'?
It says 5 h 58 min
